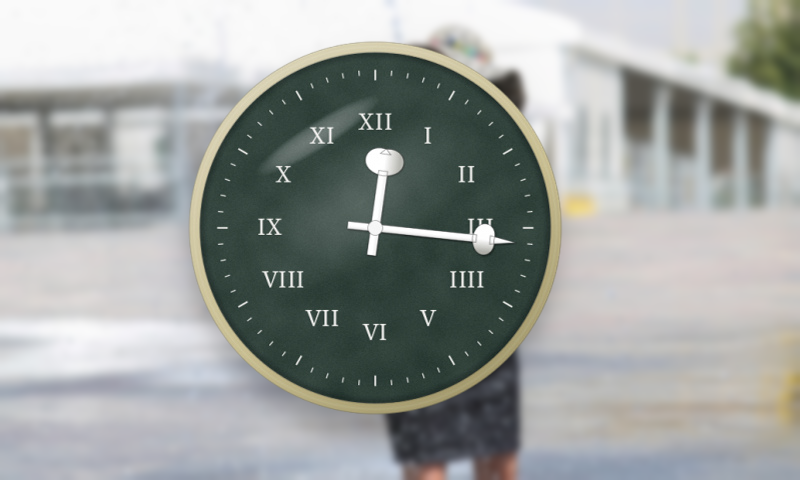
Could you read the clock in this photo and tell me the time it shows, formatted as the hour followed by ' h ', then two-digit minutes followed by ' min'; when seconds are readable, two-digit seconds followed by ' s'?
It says 12 h 16 min
